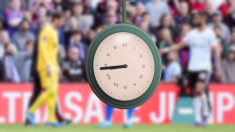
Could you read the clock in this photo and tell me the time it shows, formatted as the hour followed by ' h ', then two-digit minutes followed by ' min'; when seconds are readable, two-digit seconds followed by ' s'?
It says 8 h 44 min
